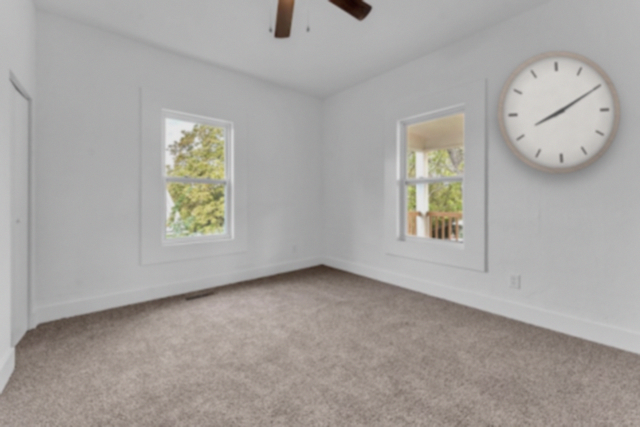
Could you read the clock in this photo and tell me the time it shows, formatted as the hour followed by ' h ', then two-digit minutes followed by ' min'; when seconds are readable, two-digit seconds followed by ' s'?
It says 8 h 10 min
